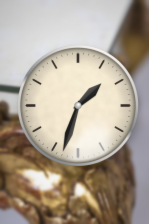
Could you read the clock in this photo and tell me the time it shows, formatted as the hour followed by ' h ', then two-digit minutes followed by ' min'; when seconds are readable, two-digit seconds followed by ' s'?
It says 1 h 33 min
